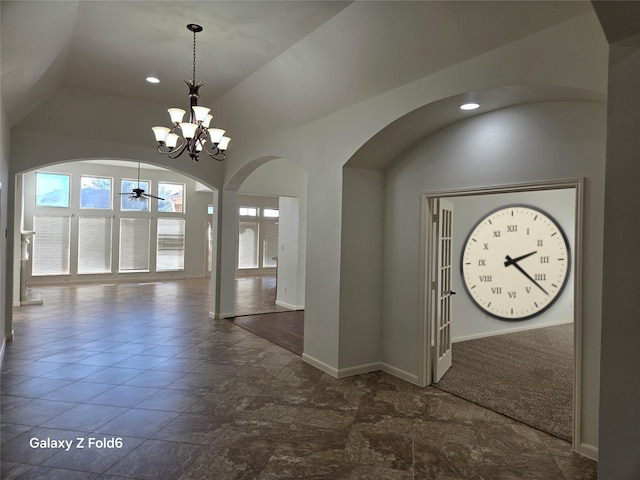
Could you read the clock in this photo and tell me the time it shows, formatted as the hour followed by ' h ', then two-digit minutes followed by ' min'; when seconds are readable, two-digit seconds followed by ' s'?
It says 2 h 22 min
